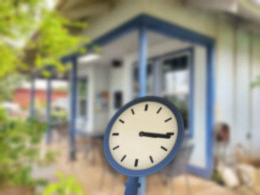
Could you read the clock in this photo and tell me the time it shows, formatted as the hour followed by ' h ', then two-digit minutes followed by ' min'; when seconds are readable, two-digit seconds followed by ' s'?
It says 3 h 16 min
